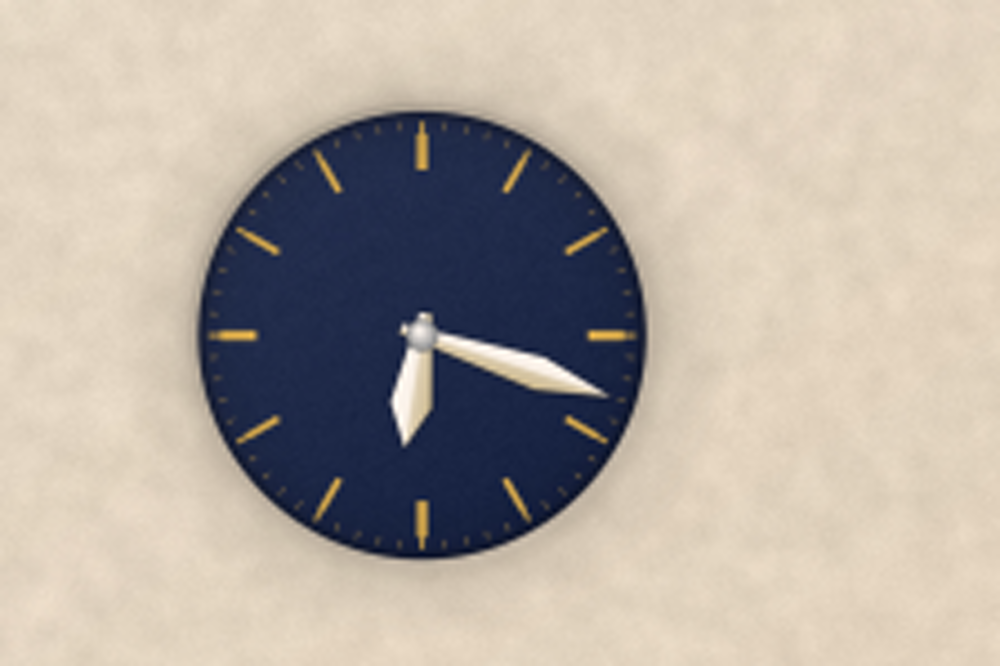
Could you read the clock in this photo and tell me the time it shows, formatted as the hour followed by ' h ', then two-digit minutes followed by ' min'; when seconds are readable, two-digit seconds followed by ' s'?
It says 6 h 18 min
